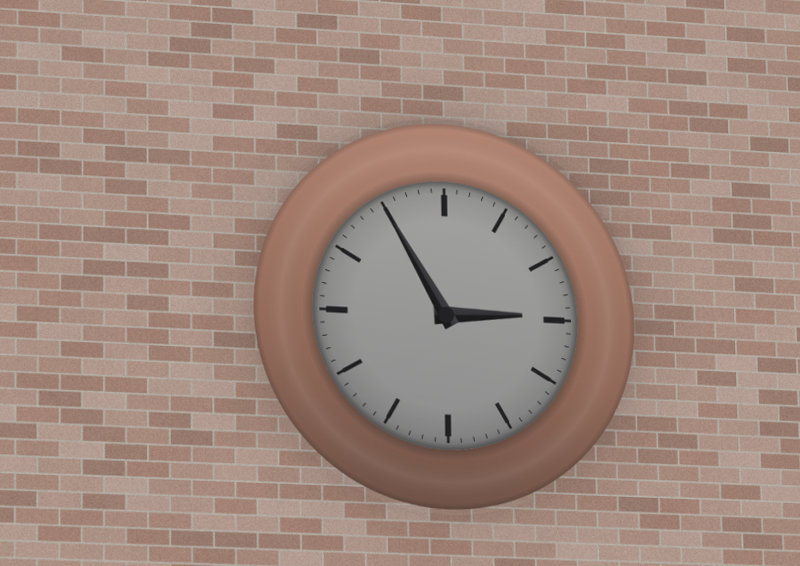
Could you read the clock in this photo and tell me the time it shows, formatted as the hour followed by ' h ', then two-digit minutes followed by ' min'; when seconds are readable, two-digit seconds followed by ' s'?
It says 2 h 55 min
